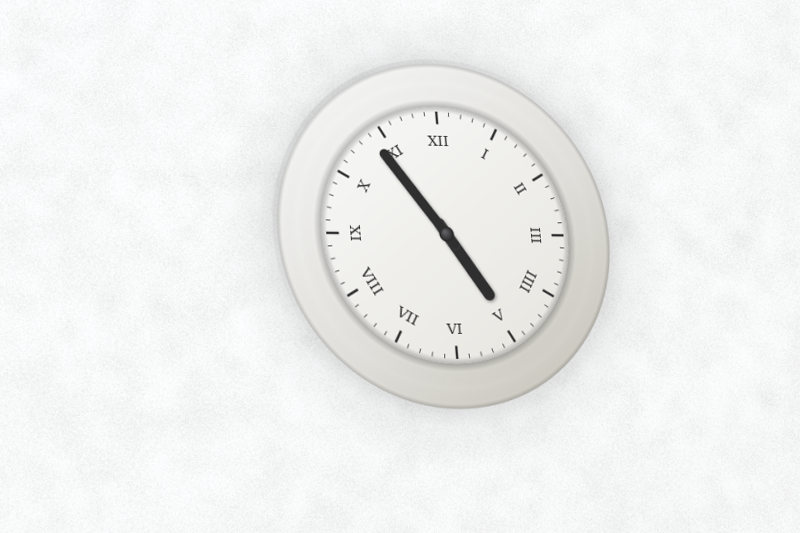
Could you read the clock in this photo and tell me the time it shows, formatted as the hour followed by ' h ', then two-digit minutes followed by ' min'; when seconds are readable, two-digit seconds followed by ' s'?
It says 4 h 54 min
